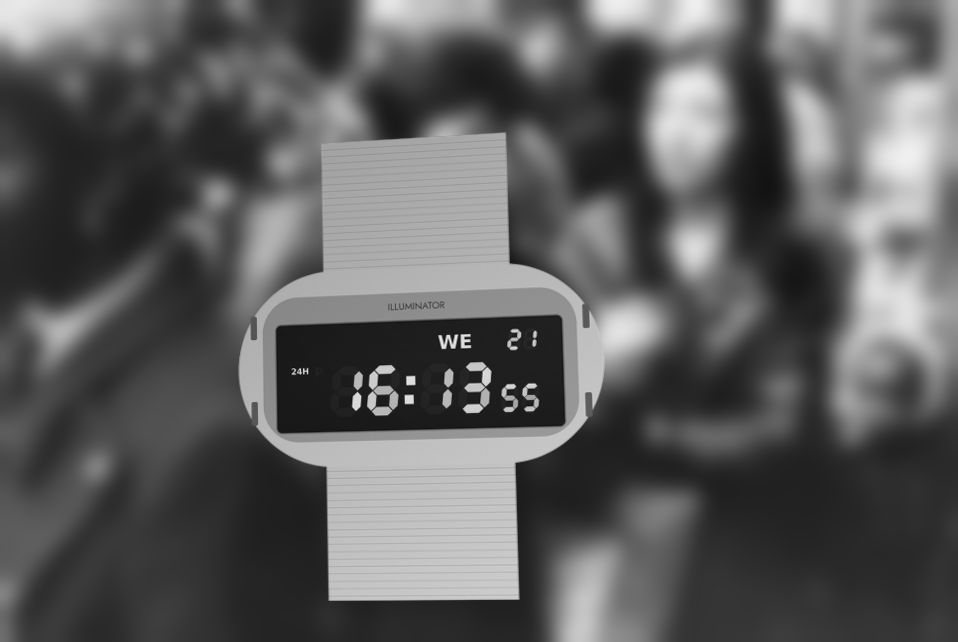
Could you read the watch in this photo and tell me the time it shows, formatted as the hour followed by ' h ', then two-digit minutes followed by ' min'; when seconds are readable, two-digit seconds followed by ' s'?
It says 16 h 13 min 55 s
